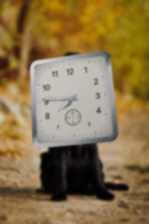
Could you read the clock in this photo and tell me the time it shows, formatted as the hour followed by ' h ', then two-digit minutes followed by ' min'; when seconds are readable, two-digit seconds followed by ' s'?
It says 7 h 46 min
